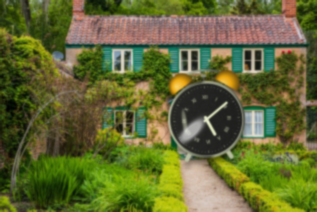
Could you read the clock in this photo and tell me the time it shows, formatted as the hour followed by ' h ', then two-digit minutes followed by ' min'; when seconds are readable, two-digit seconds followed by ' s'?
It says 5 h 09 min
